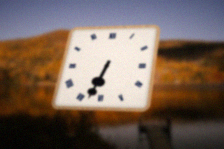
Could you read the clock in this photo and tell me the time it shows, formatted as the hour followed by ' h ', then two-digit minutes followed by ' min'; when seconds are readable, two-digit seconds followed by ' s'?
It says 6 h 33 min
